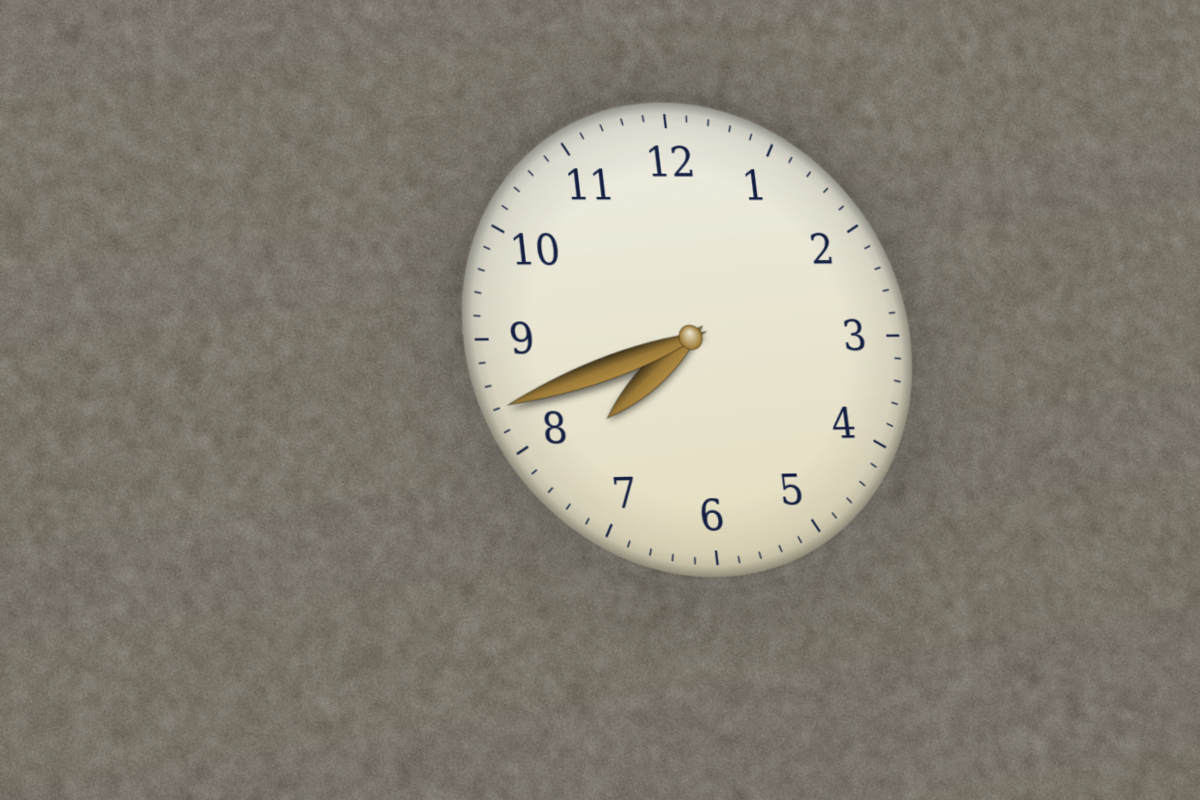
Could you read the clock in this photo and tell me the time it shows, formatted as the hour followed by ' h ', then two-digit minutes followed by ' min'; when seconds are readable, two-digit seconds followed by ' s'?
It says 7 h 42 min
